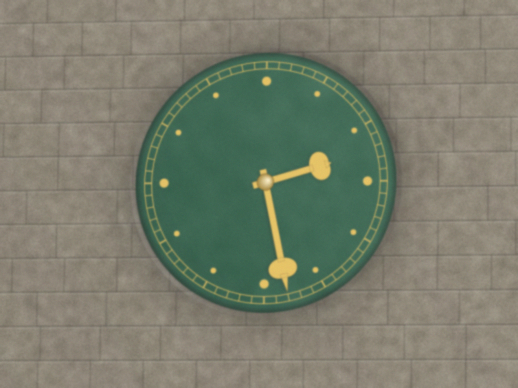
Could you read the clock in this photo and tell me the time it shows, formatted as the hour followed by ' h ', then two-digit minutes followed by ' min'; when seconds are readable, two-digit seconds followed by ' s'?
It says 2 h 28 min
